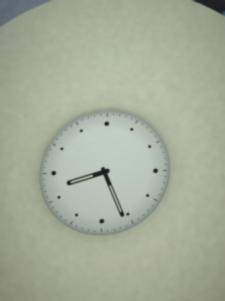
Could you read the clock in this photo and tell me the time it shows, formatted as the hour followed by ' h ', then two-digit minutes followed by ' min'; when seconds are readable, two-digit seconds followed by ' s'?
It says 8 h 26 min
